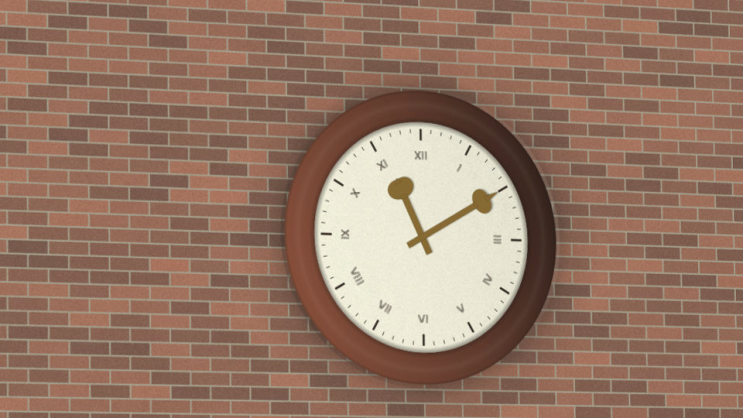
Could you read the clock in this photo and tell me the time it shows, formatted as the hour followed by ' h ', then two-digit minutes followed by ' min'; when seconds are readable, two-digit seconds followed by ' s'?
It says 11 h 10 min
